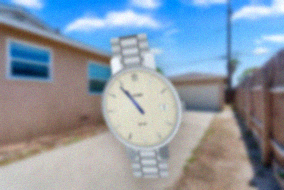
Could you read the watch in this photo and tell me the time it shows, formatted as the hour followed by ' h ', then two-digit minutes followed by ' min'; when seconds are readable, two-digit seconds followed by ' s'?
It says 10 h 54 min
